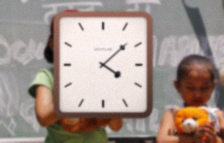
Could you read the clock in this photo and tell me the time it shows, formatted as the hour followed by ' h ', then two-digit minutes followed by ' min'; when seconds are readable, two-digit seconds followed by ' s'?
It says 4 h 08 min
